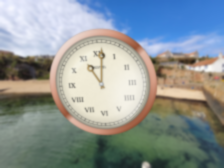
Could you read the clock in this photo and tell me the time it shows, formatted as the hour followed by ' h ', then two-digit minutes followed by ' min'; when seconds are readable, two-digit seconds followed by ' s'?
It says 11 h 01 min
